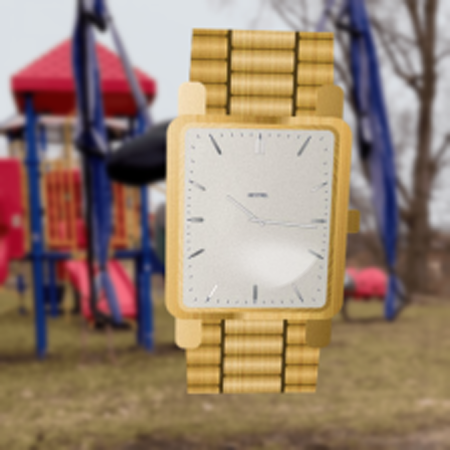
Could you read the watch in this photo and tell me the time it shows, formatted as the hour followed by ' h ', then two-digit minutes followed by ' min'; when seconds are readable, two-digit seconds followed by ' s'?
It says 10 h 16 min
